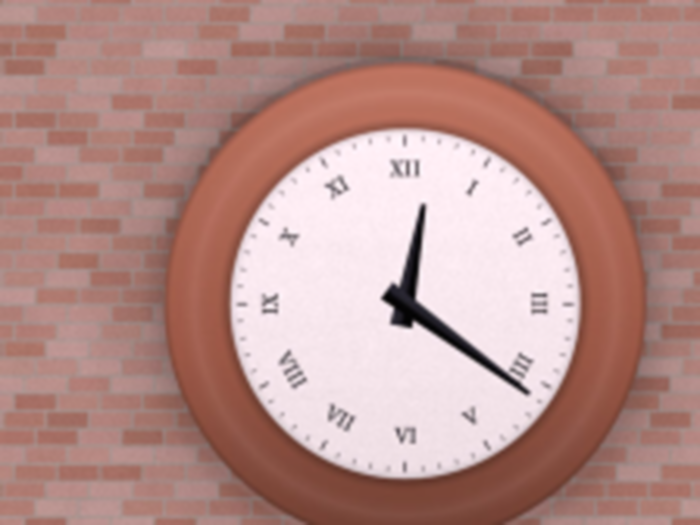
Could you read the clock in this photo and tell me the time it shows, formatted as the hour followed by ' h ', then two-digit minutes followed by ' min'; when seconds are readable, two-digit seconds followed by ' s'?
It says 12 h 21 min
